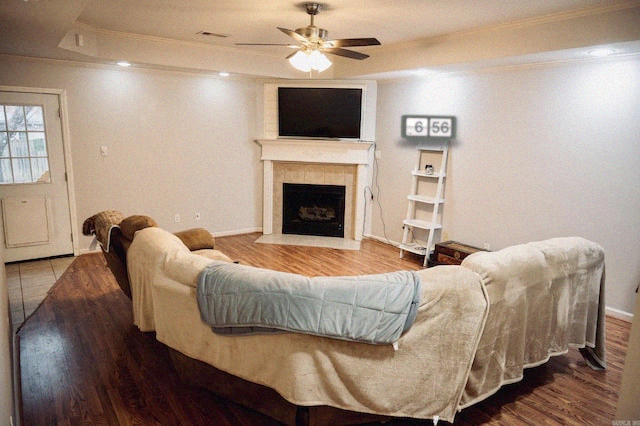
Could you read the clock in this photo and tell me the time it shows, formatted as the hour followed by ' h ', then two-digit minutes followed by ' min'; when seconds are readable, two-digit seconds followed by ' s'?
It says 6 h 56 min
